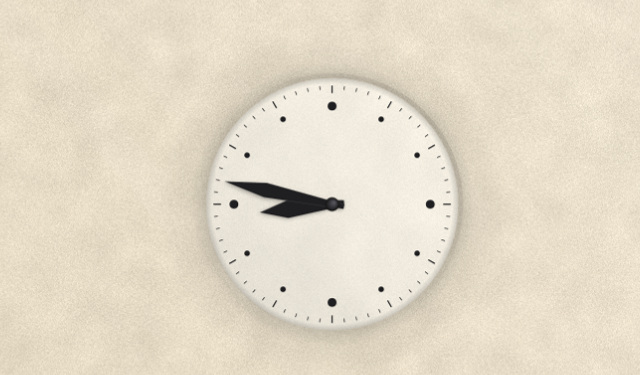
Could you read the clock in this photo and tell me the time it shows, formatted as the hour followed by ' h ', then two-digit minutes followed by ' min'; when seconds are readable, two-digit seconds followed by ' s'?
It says 8 h 47 min
